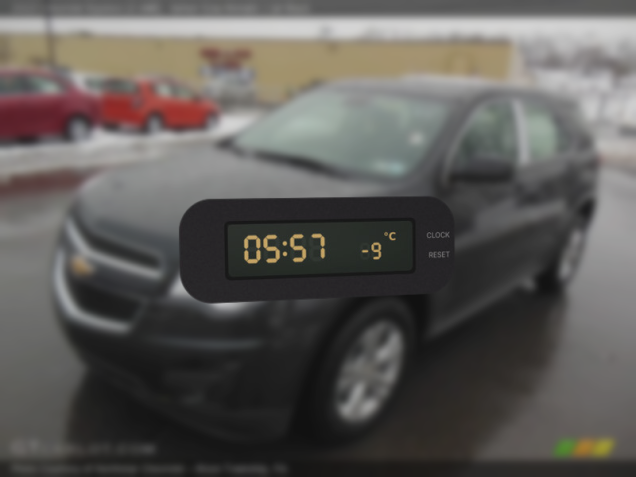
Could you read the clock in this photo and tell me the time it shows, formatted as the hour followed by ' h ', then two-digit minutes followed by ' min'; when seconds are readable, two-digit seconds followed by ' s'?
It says 5 h 57 min
